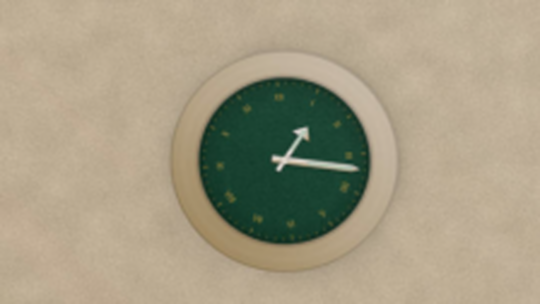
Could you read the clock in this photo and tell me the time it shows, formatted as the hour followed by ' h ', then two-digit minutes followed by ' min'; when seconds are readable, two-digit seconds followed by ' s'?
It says 1 h 17 min
